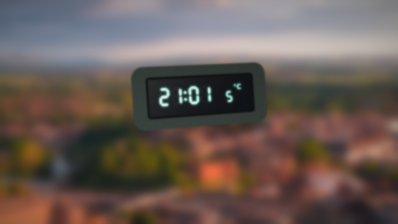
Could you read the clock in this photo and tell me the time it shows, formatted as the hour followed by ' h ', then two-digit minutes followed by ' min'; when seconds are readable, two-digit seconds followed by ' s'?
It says 21 h 01 min
